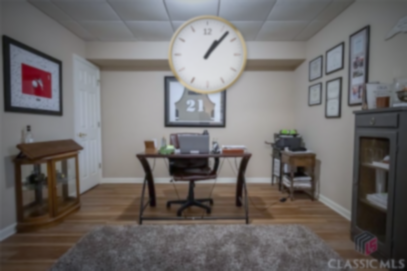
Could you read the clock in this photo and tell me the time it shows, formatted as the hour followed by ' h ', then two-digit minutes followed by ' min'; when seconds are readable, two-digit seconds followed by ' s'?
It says 1 h 07 min
